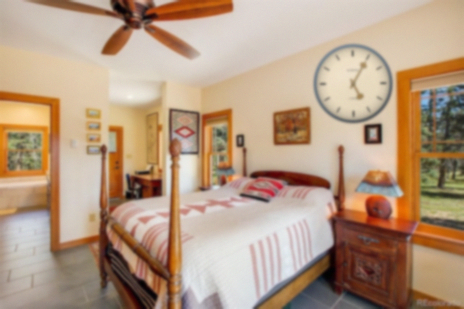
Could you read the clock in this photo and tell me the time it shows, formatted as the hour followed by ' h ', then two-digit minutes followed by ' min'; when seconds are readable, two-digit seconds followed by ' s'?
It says 5 h 05 min
